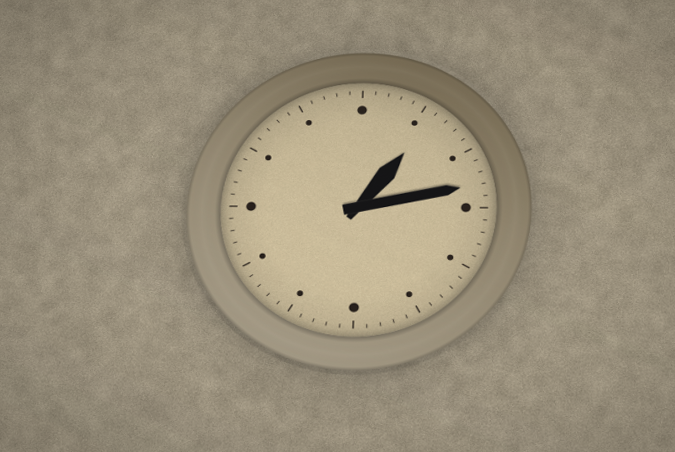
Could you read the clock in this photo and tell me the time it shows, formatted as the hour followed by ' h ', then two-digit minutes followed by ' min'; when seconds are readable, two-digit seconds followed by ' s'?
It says 1 h 13 min
